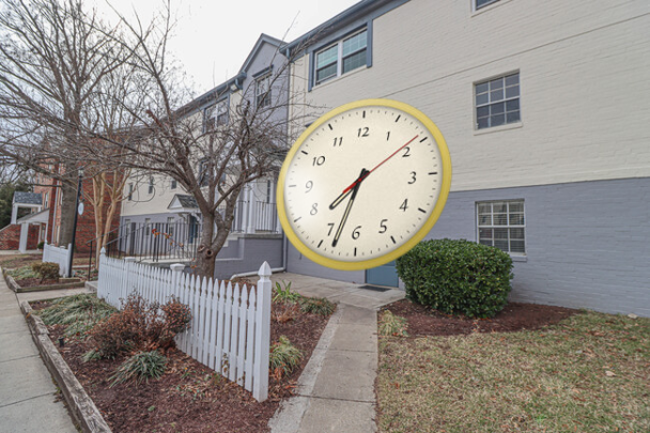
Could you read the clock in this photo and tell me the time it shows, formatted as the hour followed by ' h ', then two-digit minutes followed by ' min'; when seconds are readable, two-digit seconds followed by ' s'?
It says 7 h 33 min 09 s
